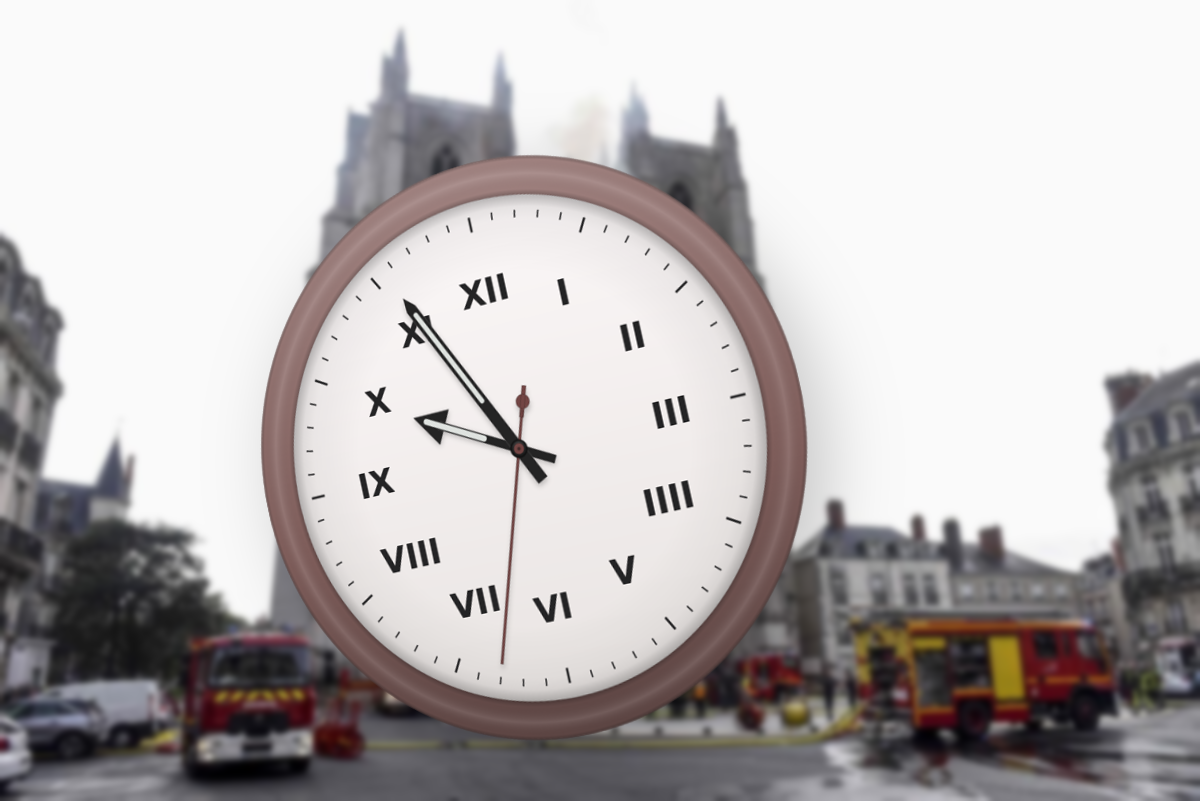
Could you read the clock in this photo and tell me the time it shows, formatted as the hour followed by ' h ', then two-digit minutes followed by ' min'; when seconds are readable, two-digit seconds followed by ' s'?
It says 9 h 55 min 33 s
